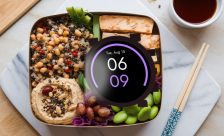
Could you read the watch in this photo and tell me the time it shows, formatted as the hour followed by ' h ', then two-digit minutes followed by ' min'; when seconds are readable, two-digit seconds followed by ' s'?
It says 6 h 09 min
